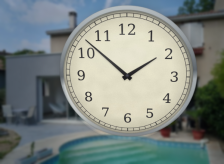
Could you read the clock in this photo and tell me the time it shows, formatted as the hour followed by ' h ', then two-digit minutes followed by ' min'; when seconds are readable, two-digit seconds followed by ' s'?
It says 1 h 52 min
